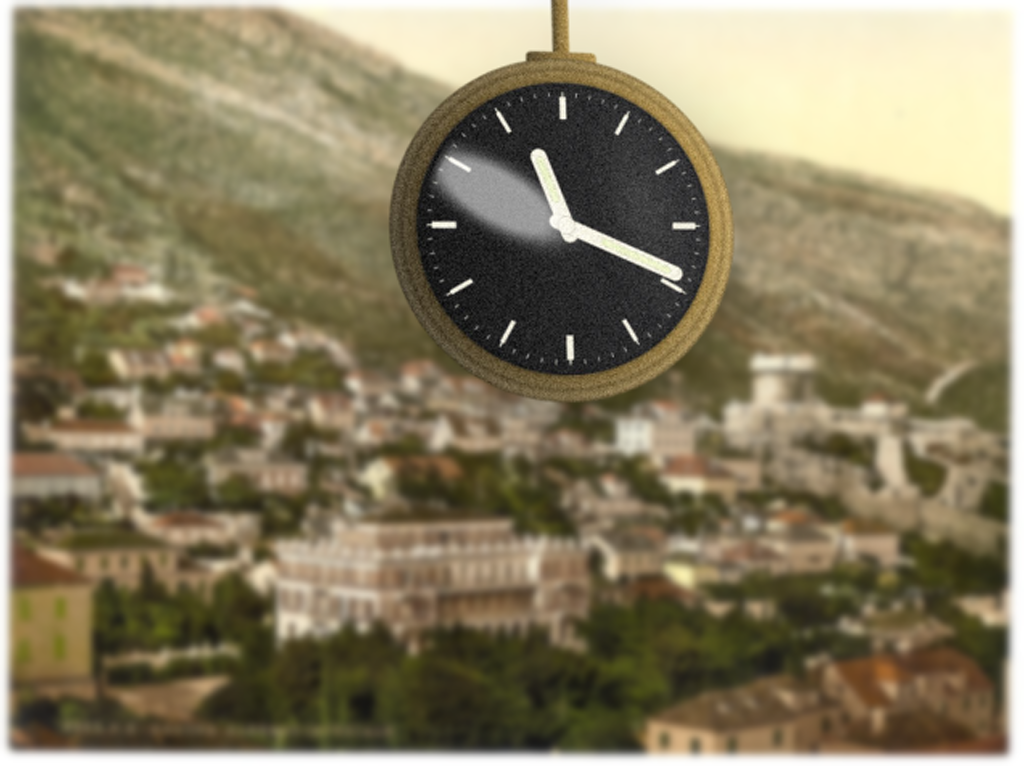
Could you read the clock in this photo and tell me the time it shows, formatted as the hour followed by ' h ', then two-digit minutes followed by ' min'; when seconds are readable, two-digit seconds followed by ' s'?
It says 11 h 19 min
